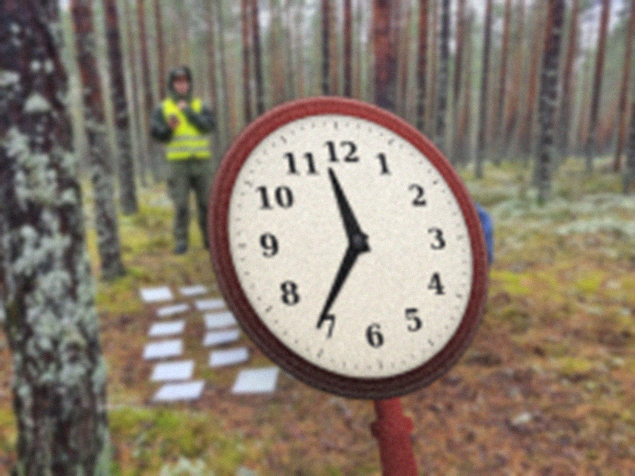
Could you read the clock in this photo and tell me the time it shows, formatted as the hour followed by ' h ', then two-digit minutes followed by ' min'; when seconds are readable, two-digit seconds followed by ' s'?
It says 11 h 36 min
